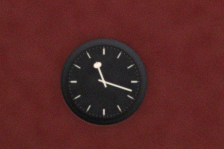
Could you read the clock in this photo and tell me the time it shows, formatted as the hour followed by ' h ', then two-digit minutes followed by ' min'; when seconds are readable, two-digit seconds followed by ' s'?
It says 11 h 18 min
